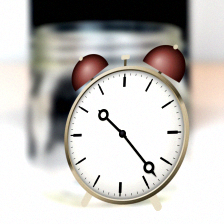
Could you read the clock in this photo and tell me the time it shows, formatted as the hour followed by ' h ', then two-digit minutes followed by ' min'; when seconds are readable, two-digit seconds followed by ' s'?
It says 10 h 23 min
